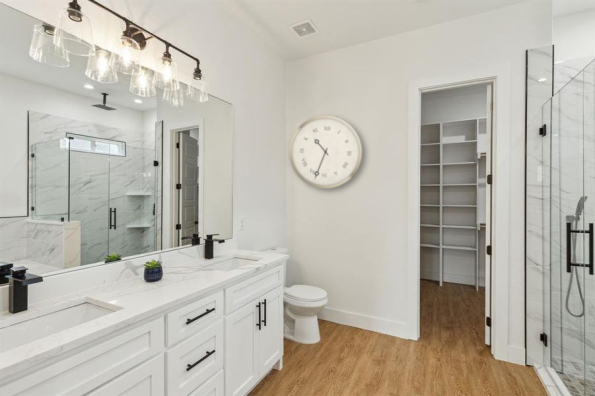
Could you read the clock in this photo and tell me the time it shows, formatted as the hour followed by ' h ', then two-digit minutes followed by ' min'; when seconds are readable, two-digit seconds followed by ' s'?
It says 10 h 33 min
